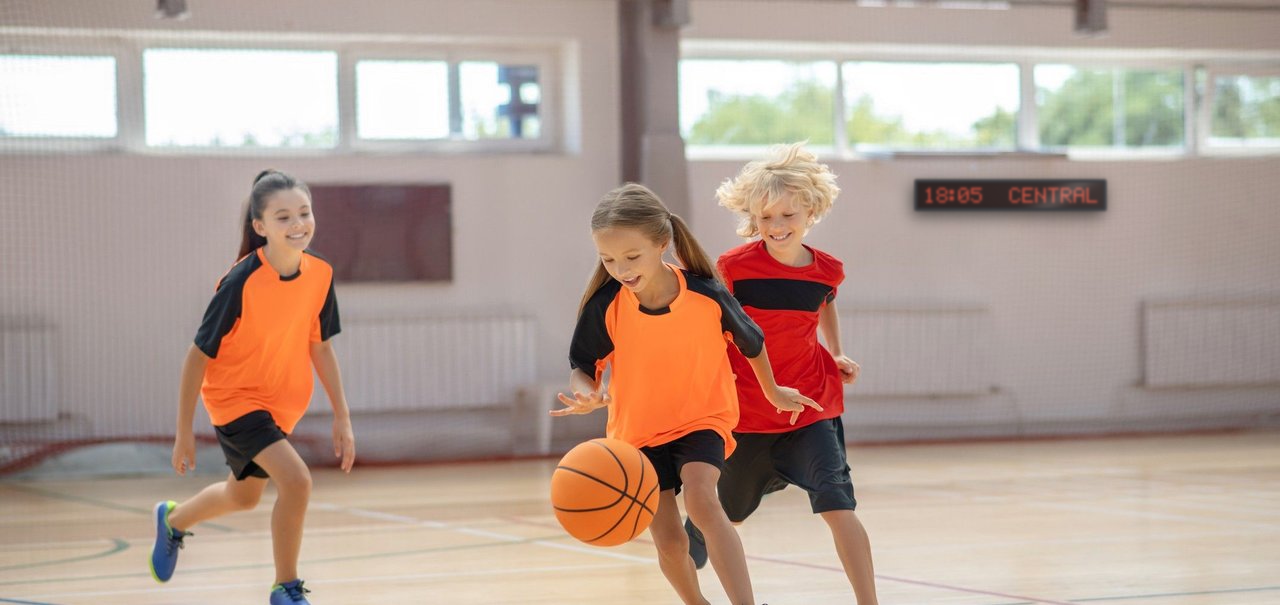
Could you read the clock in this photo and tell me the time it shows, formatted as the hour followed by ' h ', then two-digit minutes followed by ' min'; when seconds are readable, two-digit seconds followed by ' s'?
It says 18 h 05 min
